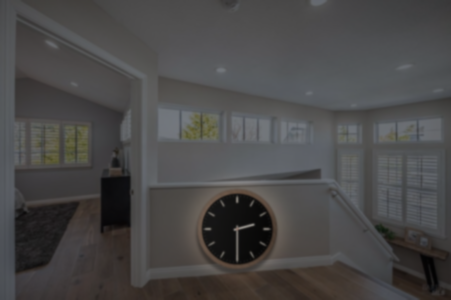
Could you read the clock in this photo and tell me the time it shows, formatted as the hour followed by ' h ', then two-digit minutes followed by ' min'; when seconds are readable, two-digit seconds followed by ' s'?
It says 2 h 30 min
